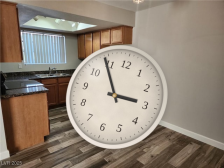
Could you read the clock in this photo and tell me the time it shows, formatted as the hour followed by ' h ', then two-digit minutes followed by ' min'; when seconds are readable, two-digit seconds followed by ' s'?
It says 2 h 54 min
